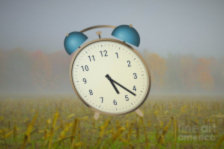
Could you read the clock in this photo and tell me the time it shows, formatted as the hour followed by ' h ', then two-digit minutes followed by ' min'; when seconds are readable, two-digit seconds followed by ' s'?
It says 5 h 22 min
